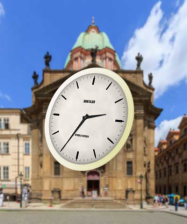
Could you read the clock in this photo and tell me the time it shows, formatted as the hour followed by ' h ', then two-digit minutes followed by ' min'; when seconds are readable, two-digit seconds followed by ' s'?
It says 2 h 35 min
